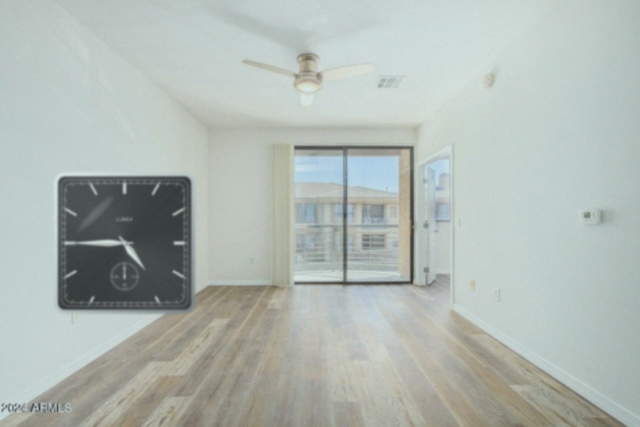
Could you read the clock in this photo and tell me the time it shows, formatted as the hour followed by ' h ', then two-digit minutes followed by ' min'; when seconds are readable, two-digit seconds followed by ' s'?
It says 4 h 45 min
